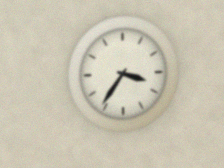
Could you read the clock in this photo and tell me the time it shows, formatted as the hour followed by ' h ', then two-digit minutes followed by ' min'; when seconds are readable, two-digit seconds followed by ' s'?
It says 3 h 36 min
